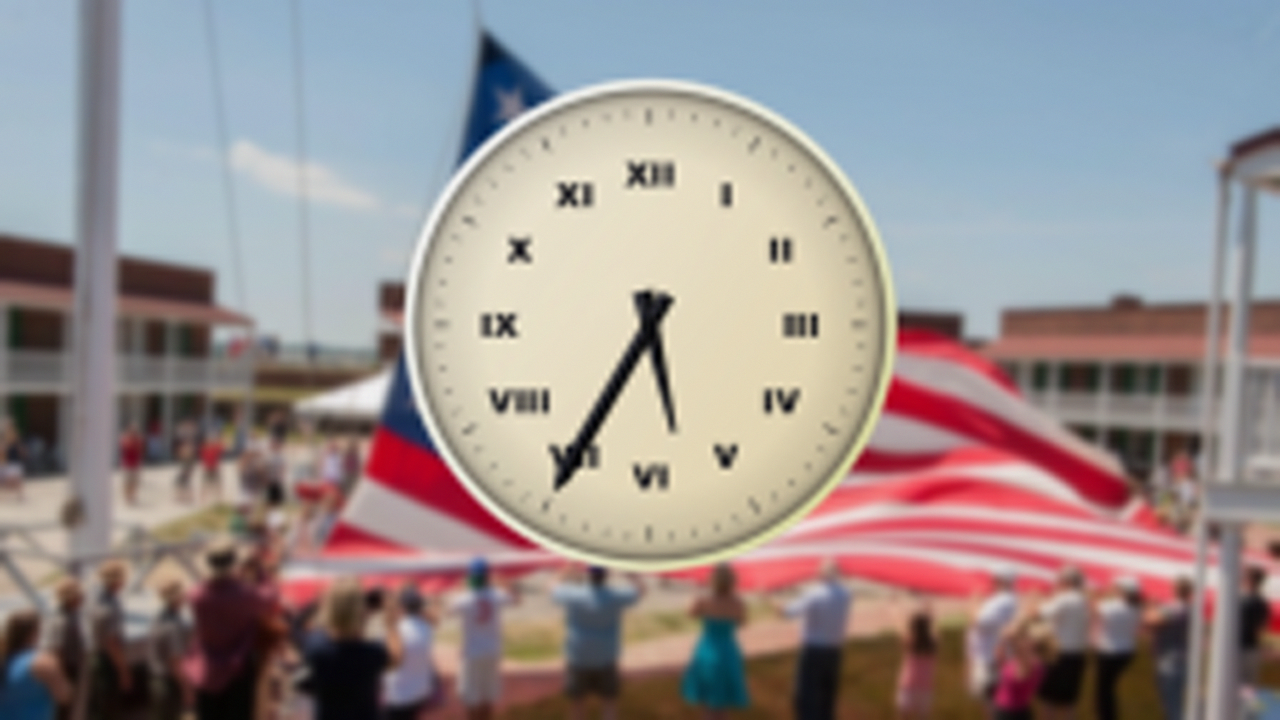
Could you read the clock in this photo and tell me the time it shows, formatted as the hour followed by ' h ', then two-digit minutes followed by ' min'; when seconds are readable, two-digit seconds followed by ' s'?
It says 5 h 35 min
